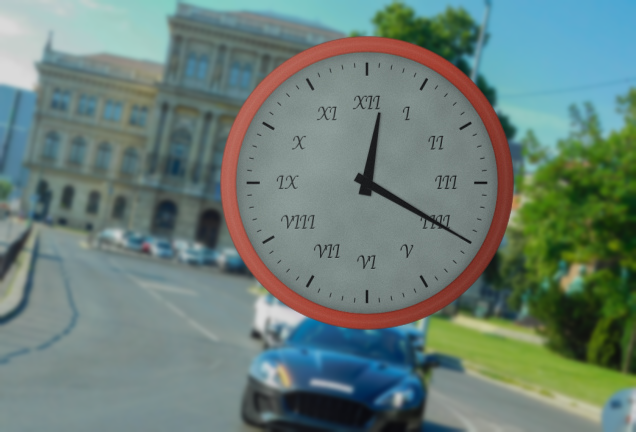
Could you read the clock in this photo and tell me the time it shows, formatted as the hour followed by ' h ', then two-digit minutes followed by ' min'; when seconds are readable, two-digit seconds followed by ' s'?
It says 12 h 20 min
